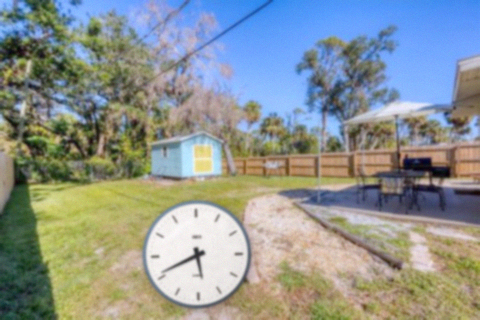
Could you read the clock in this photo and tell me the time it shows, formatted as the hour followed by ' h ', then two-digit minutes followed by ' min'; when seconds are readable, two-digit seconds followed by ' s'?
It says 5 h 41 min
